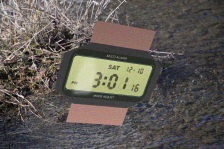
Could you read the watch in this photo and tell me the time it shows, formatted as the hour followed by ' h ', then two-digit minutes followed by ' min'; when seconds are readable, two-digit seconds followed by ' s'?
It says 3 h 01 min 16 s
